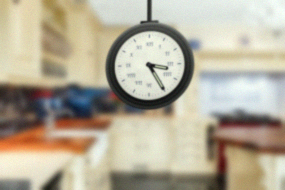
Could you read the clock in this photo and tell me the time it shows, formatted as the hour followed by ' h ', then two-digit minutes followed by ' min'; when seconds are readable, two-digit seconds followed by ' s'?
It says 3 h 25 min
